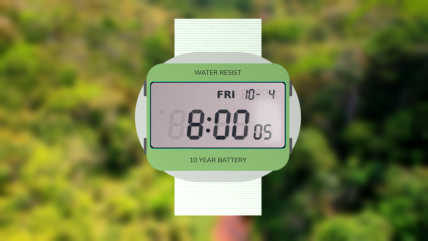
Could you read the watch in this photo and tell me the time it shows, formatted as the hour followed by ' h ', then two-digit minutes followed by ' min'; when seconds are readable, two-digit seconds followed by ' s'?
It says 8 h 00 min 05 s
